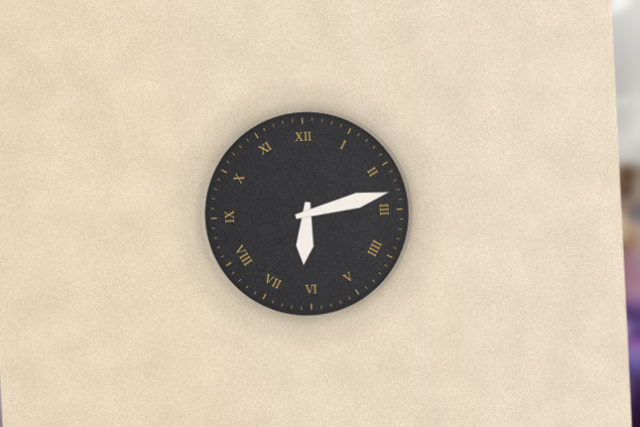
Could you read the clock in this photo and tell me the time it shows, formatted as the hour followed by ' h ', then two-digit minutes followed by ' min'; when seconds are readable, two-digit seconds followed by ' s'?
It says 6 h 13 min
